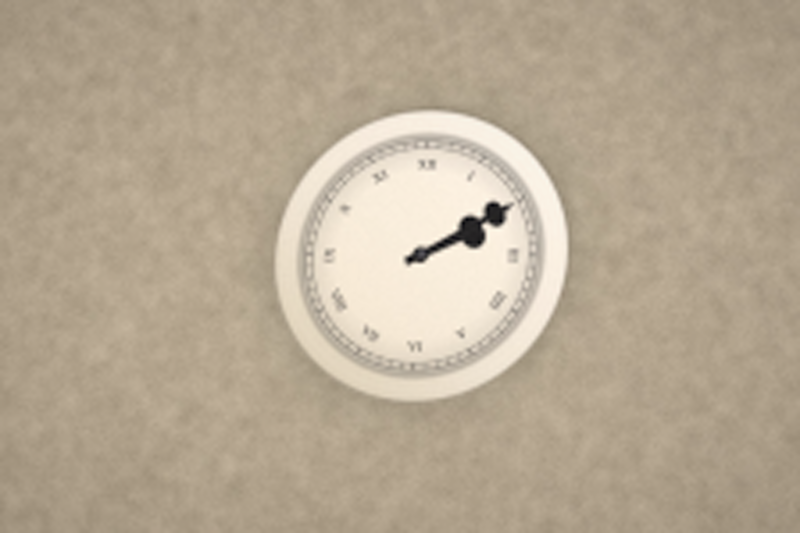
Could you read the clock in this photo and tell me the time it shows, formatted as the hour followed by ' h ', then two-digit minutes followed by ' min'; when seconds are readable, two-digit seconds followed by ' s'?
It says 2 h 10 min
